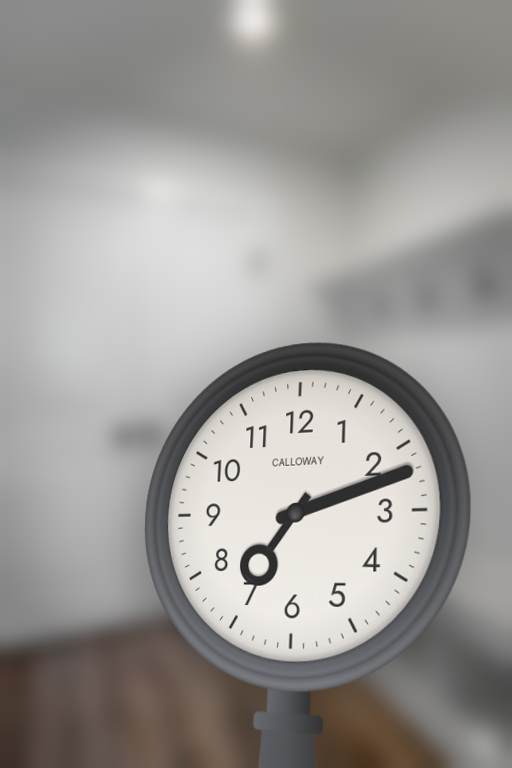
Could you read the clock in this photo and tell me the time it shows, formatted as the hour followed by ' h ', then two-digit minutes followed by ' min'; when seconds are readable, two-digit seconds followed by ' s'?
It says 7 h 12 min
